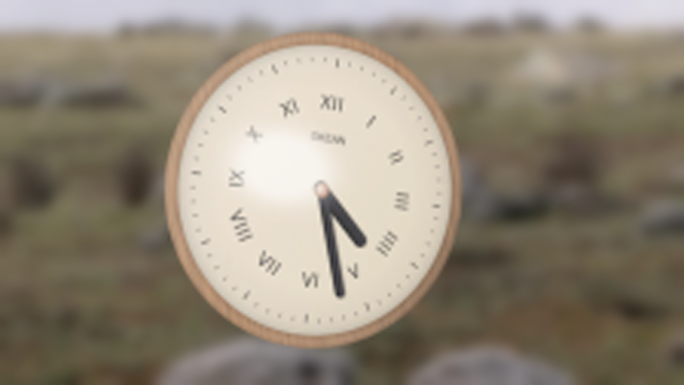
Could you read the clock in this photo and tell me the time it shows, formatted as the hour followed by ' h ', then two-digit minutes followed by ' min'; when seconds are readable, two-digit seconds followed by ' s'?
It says 4 h 27 min
